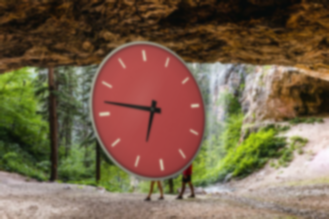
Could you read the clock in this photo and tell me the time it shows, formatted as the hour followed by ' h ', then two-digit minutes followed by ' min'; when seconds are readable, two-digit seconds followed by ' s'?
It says 6 h 47 min
